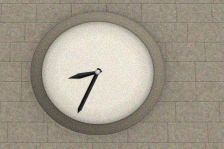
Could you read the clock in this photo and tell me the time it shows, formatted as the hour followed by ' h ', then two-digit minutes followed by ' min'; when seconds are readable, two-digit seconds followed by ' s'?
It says 8 h 34 min
